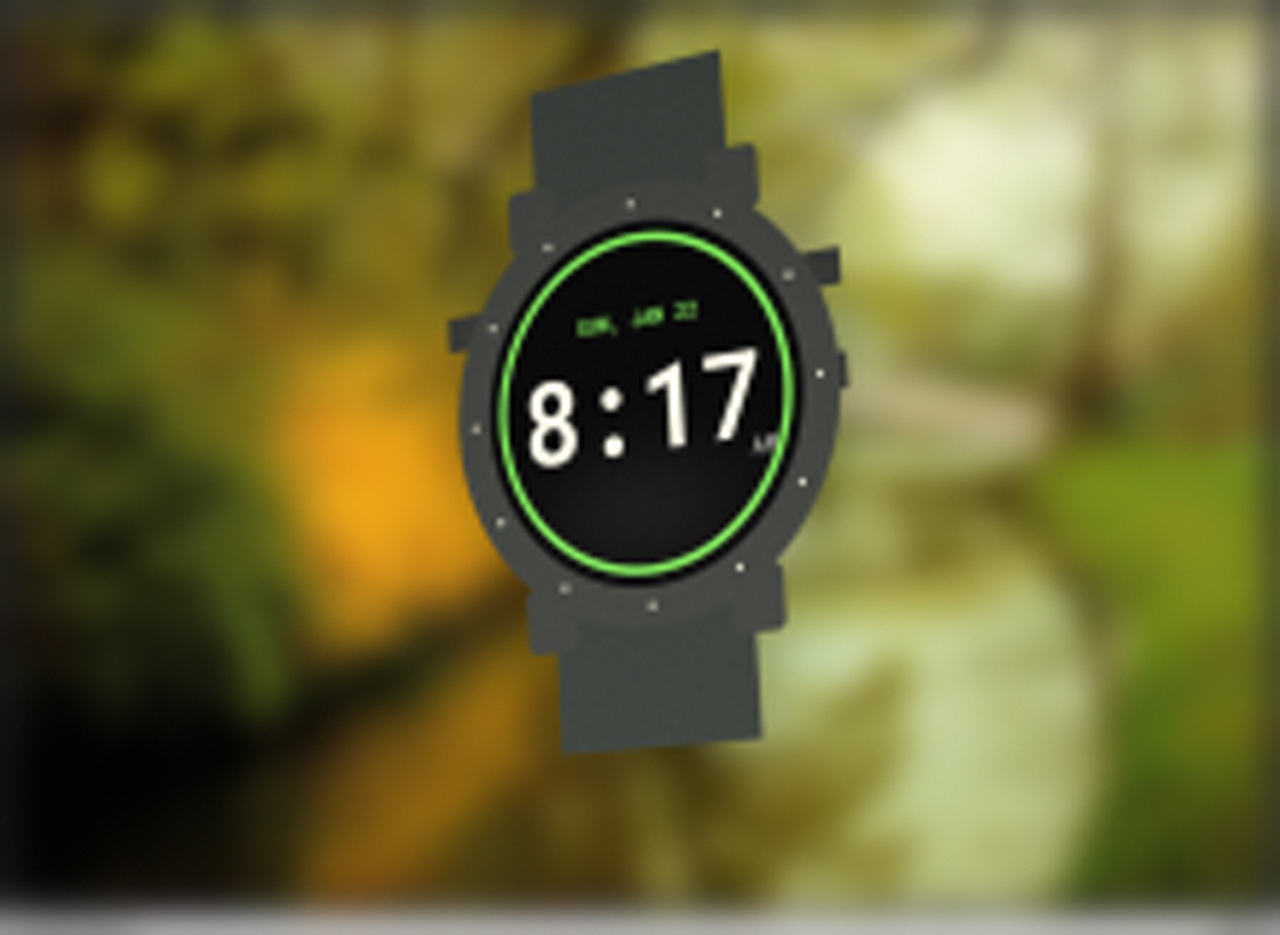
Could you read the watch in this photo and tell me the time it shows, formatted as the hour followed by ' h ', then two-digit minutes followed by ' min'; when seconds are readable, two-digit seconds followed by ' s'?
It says 8 h 17 min
